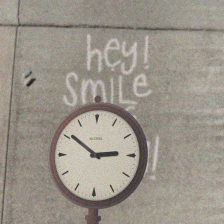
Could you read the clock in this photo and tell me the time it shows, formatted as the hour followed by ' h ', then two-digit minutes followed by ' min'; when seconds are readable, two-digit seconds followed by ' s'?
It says 2 h 51 min
